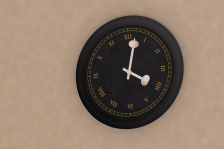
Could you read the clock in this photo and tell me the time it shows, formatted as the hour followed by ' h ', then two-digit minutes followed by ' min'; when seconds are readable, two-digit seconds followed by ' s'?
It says 4 h 02 min
